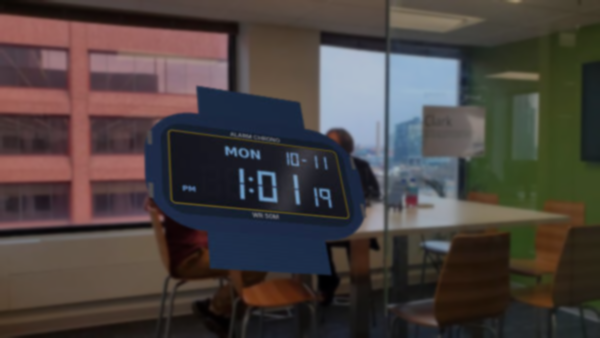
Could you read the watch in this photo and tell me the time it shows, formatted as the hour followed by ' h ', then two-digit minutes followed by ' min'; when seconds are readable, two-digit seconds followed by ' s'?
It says 1 h 01 min 19 s
